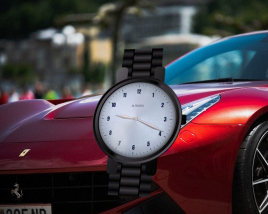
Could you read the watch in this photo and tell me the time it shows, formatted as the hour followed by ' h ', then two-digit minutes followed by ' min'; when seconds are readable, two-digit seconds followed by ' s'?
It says 9 h 19 min
